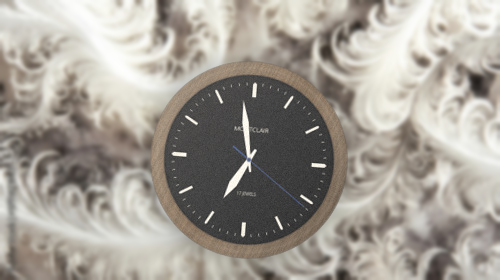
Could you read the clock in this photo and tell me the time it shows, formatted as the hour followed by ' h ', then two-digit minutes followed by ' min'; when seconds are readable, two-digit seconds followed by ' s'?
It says 6 h 58 min 21 s
